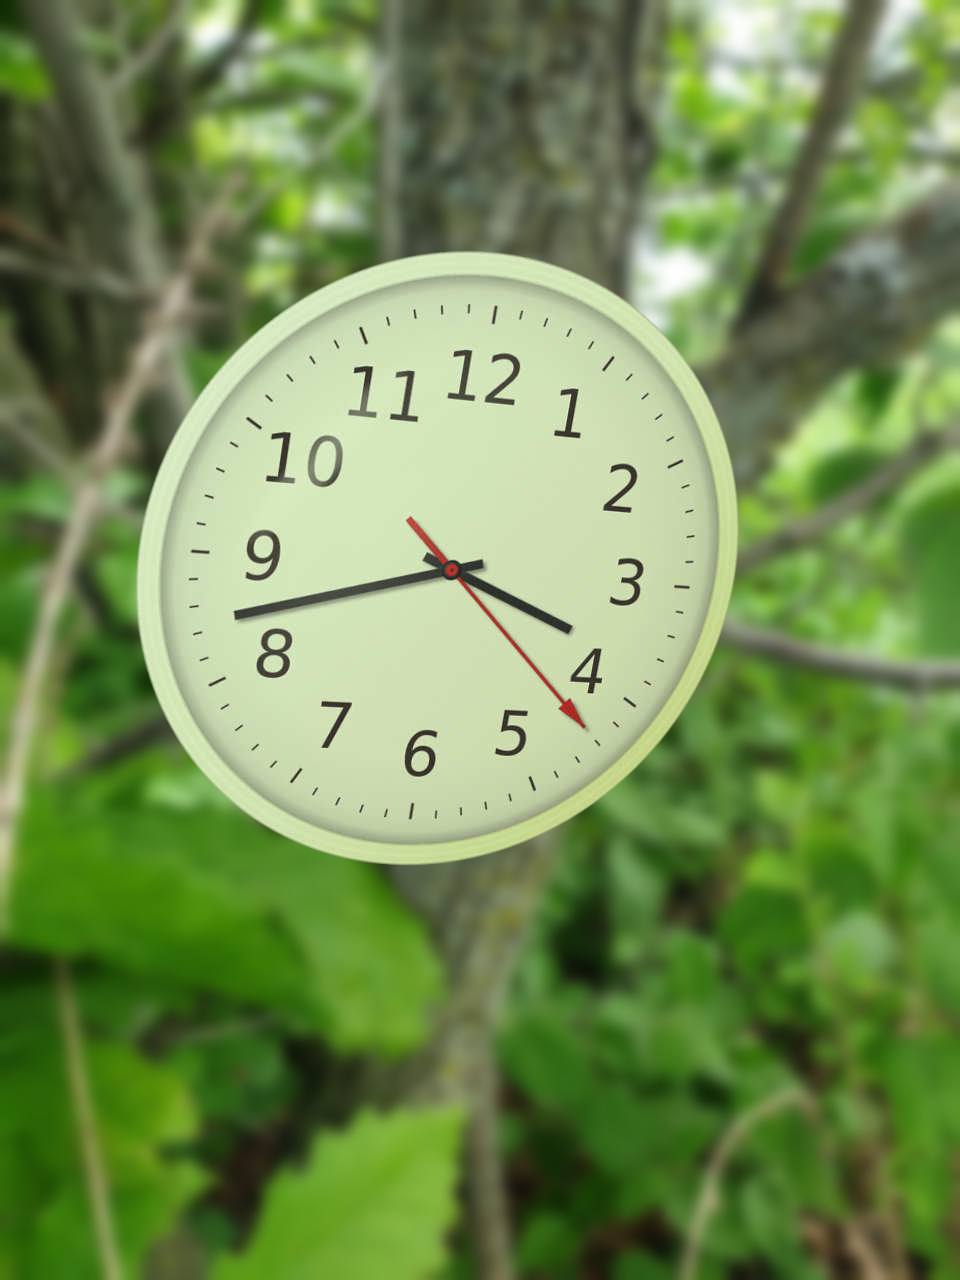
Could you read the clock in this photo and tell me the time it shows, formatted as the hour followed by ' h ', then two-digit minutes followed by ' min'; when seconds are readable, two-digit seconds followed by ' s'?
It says 3 h 42 min 22 s
